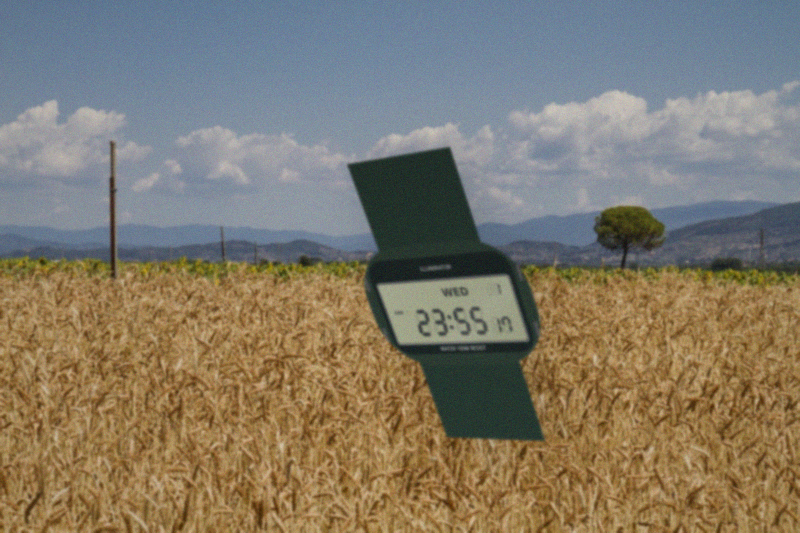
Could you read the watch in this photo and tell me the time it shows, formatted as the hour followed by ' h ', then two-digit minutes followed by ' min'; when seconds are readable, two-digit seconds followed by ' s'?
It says 23 h 55 min 17 s
